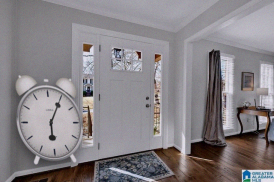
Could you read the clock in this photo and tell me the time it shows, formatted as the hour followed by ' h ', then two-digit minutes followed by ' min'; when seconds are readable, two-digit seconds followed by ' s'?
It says 6 h 05 min
